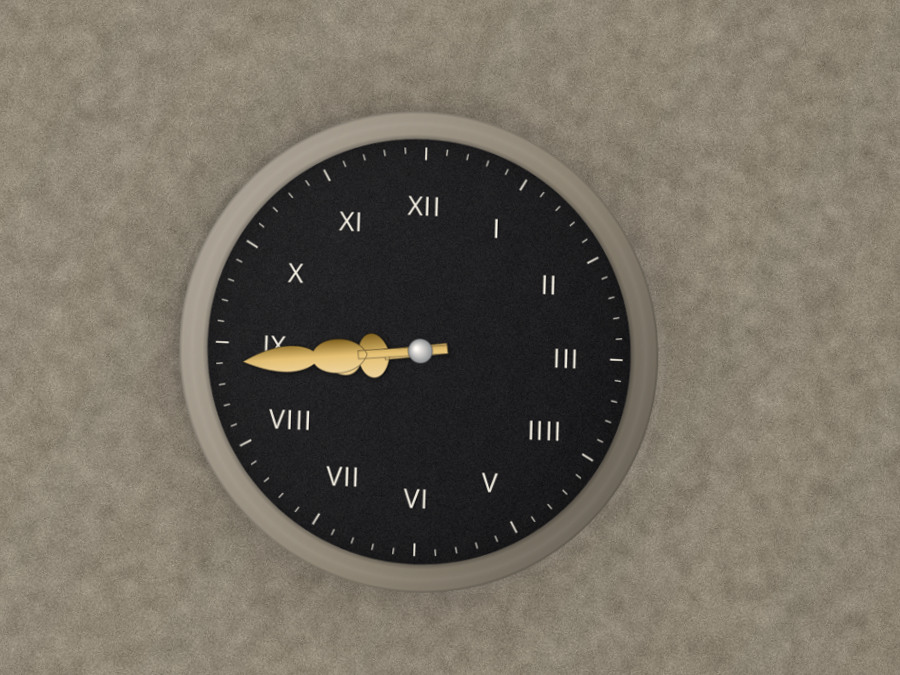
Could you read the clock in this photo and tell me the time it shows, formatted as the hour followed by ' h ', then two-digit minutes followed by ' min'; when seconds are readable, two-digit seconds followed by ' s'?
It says 8 h 44 min
